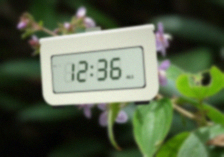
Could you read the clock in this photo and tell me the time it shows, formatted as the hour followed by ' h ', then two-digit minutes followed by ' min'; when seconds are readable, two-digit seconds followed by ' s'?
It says 12 h 36 min
